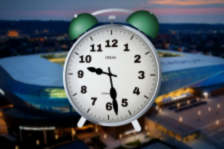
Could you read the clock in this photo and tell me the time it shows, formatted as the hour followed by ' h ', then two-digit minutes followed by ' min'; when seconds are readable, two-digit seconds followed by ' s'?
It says 9 h 28 min
